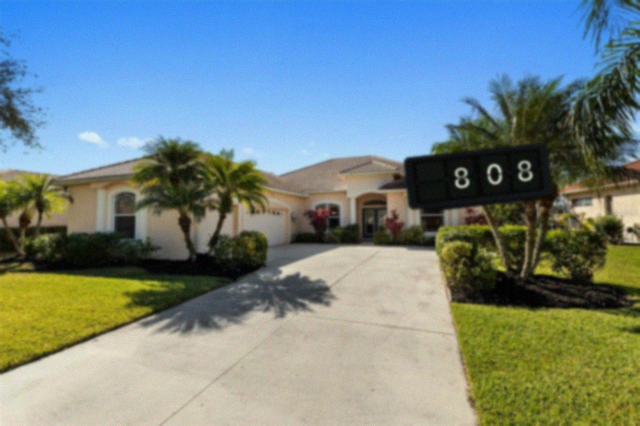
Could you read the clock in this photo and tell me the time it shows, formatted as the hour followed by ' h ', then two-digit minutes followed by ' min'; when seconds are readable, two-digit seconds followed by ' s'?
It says 8 h 08 min
